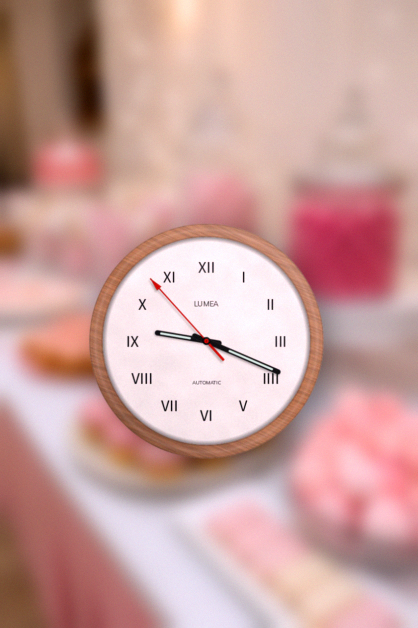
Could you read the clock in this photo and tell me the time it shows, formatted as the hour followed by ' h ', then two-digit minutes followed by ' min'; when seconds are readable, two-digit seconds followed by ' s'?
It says 9 h 18 min 53 s
